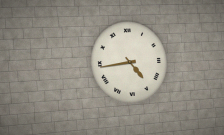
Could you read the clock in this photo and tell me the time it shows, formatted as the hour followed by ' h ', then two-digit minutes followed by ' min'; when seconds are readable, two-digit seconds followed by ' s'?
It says 4 h 44 min
